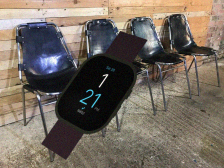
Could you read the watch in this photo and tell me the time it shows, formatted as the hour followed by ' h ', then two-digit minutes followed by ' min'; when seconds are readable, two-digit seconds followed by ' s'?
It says 1 h 21 min
